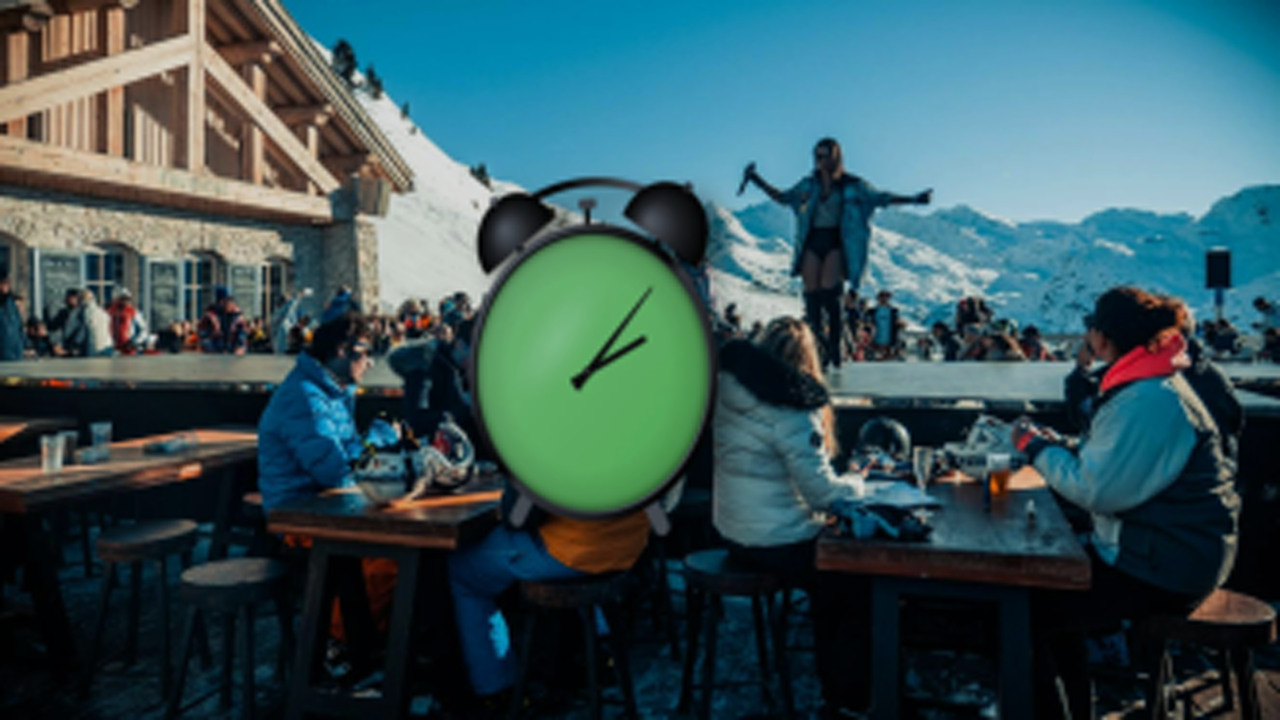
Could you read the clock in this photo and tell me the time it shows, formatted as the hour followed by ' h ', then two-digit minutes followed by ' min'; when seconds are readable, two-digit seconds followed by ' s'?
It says 2 h 07 min
